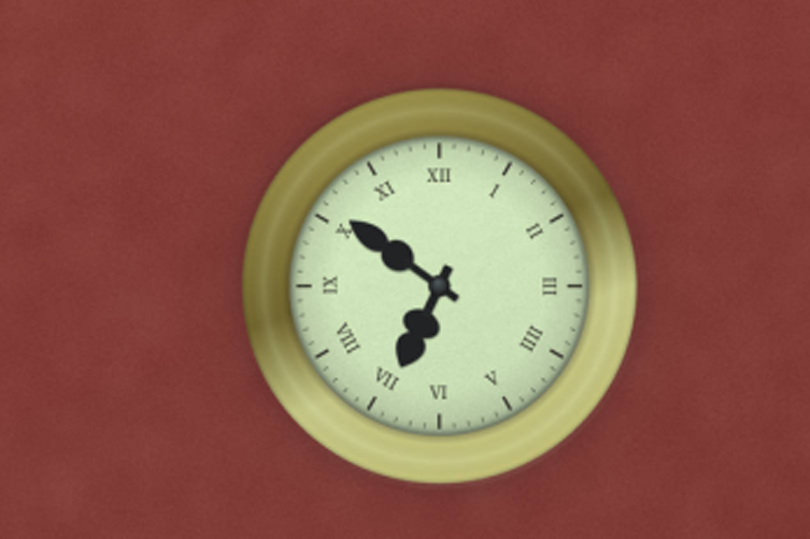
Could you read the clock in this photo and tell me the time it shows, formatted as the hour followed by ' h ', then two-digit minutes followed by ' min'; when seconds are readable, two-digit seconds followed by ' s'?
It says 6 h 51 min
